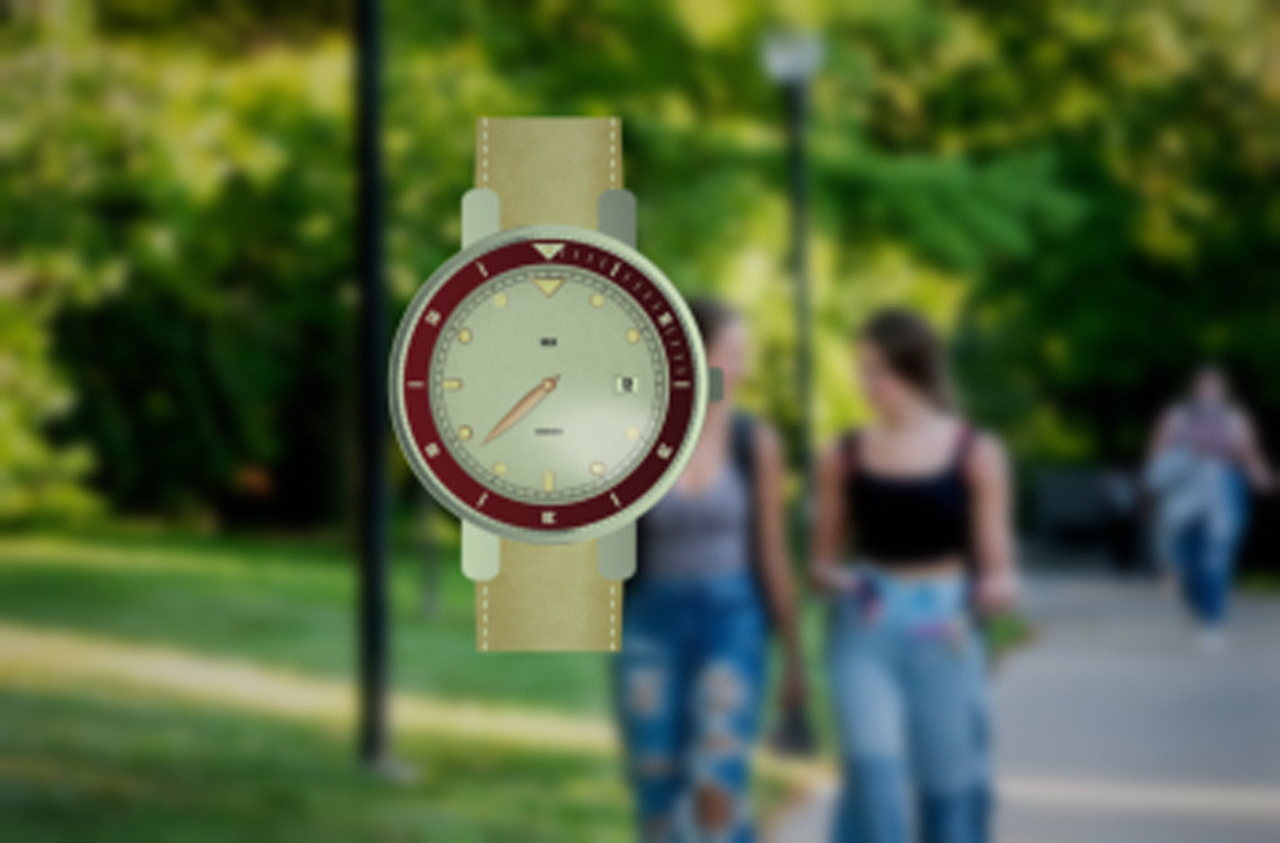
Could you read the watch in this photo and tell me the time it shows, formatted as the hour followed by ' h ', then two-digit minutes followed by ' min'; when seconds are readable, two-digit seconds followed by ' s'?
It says 7 h 38 min
